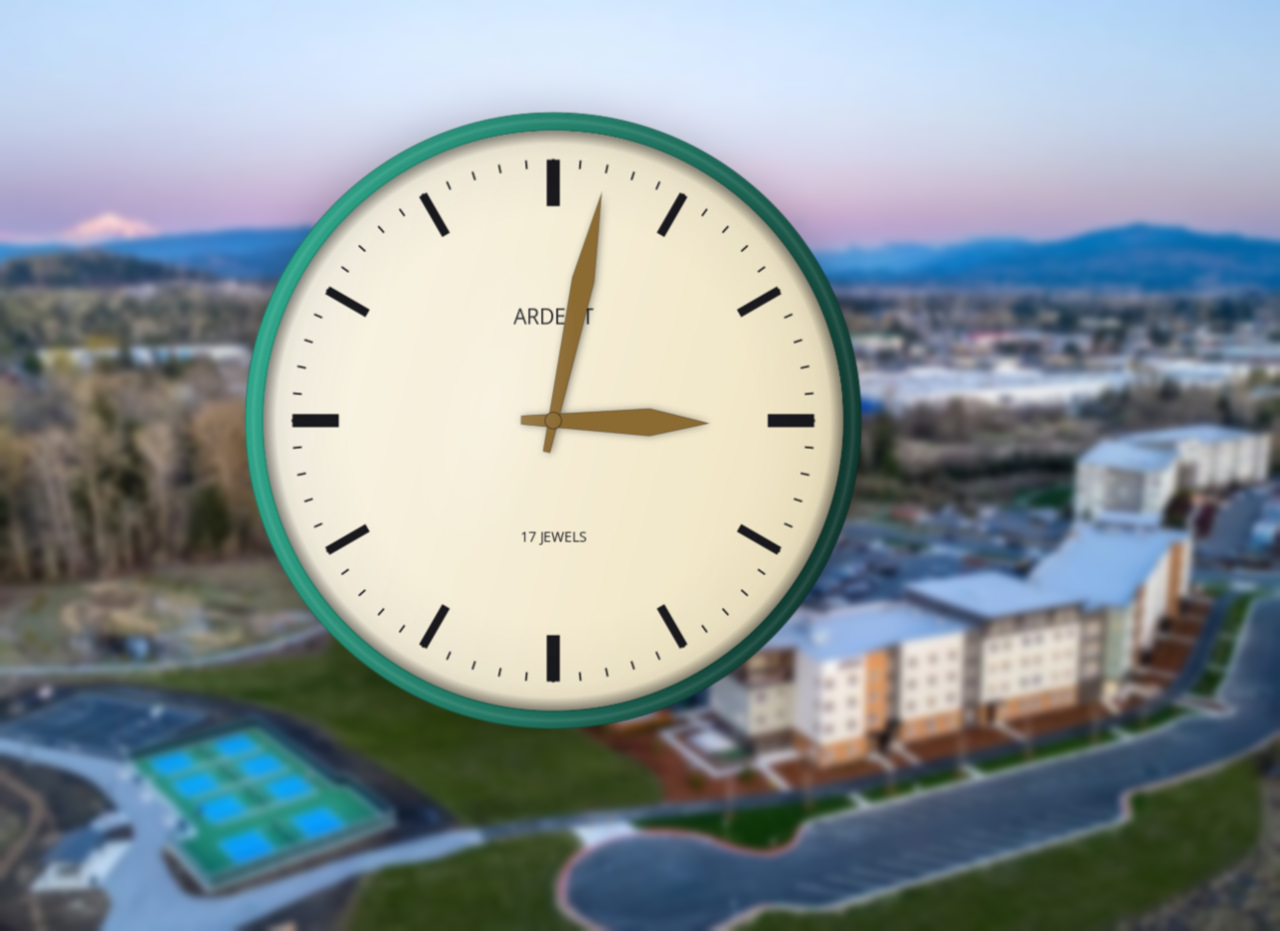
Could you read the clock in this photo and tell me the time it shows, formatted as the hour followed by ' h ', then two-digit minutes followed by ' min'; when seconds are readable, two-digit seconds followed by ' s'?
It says 3 h 02 min
